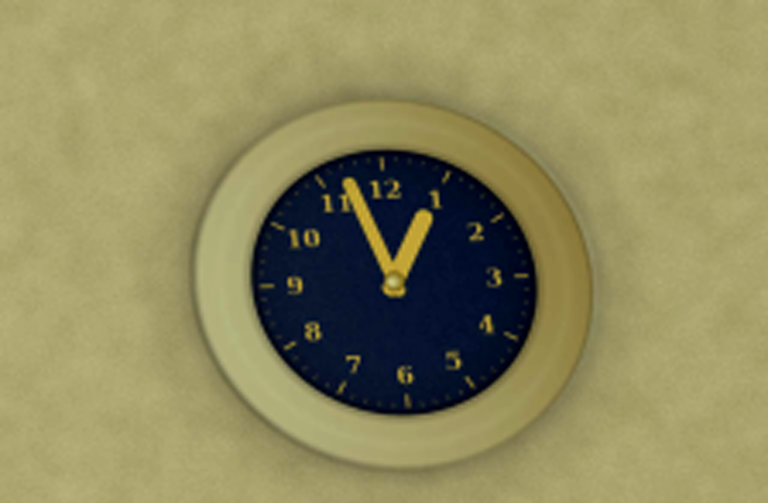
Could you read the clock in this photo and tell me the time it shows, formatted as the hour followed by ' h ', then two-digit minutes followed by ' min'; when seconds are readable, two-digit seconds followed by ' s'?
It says 12 h 57 min
